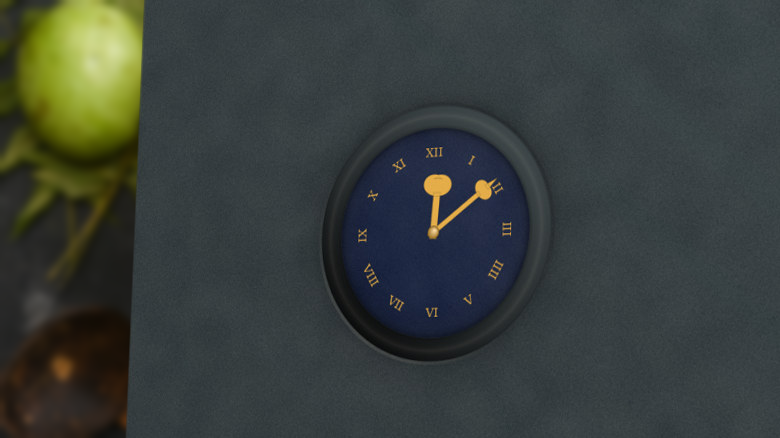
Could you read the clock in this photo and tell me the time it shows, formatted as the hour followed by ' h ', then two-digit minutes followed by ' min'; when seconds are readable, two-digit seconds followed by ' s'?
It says 12 h 09 min
